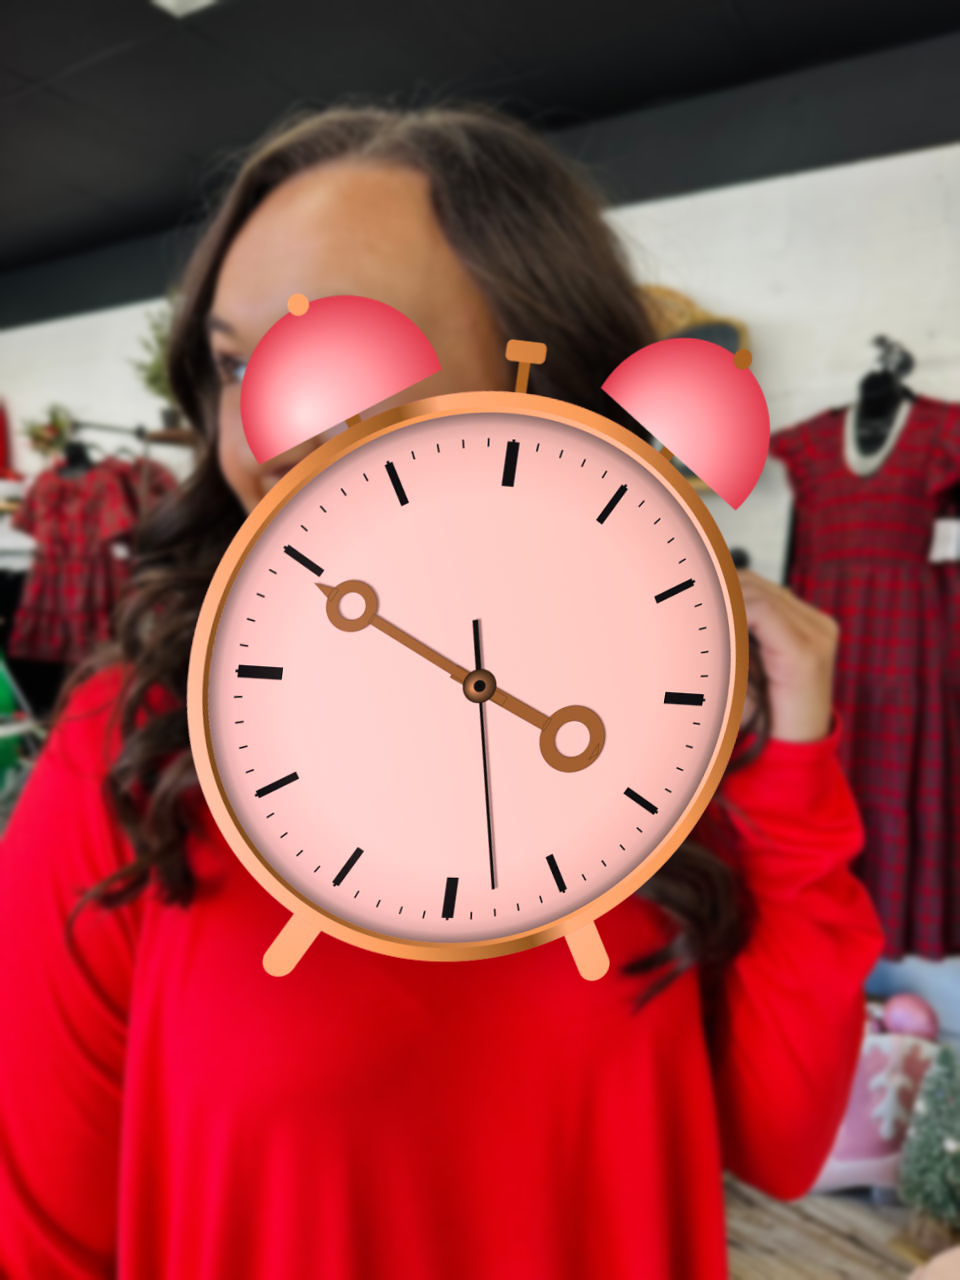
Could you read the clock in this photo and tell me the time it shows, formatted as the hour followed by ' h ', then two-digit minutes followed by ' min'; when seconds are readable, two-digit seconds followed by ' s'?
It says 3 h 49 min 28 s
